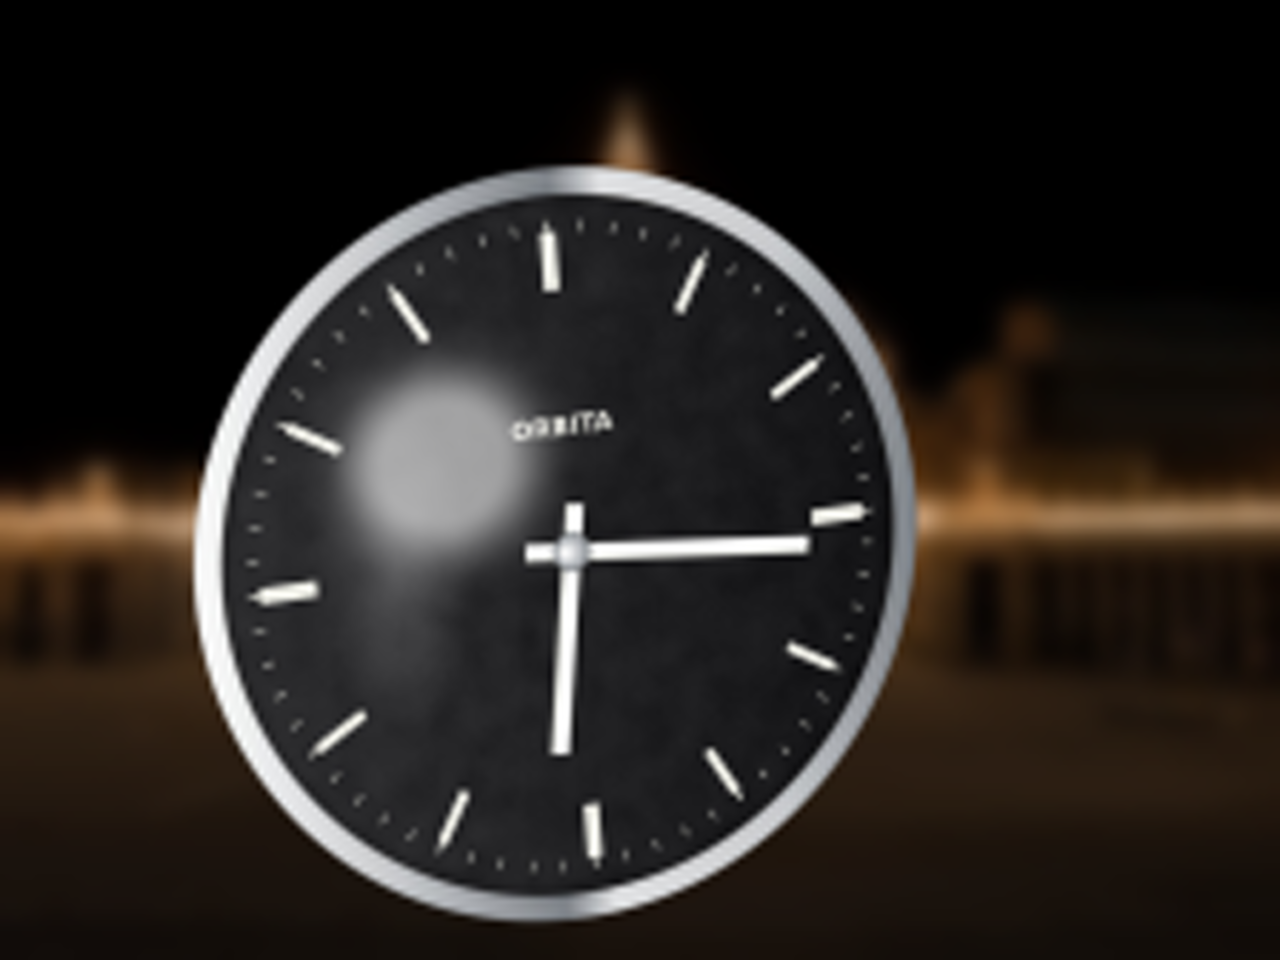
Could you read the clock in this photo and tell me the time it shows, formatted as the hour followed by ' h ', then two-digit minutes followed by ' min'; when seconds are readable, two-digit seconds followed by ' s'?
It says 6 h 16 min
